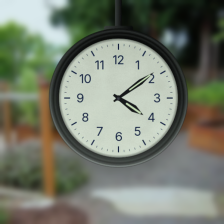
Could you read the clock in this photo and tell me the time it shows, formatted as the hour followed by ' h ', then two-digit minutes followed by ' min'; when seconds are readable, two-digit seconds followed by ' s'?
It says 4 h 09 min
